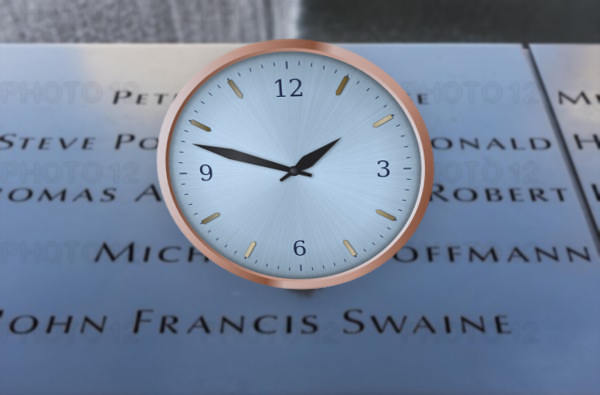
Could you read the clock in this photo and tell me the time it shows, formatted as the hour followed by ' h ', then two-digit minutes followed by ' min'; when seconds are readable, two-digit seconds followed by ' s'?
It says 1 h 48 min
